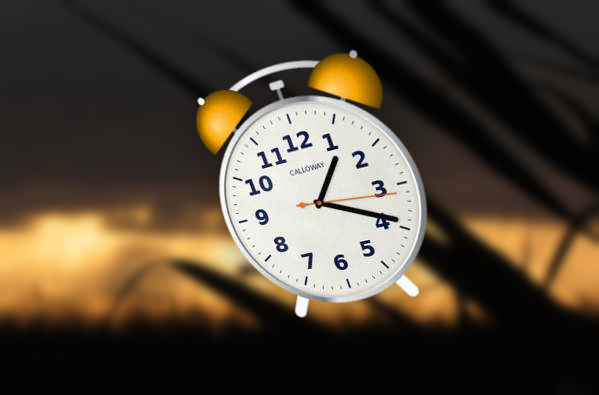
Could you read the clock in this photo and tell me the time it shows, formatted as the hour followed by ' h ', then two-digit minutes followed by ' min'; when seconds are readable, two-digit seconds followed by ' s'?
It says 1 h 19 min 16 s
